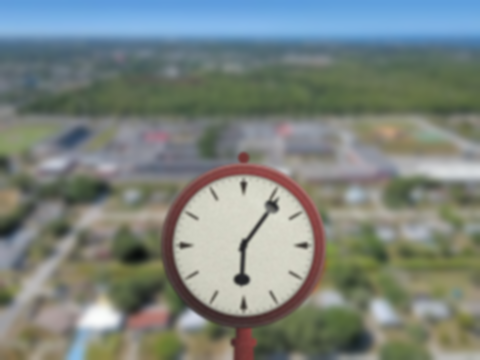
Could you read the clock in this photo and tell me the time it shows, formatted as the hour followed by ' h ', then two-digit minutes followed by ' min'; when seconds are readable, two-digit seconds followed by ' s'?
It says 6 h 06 min
